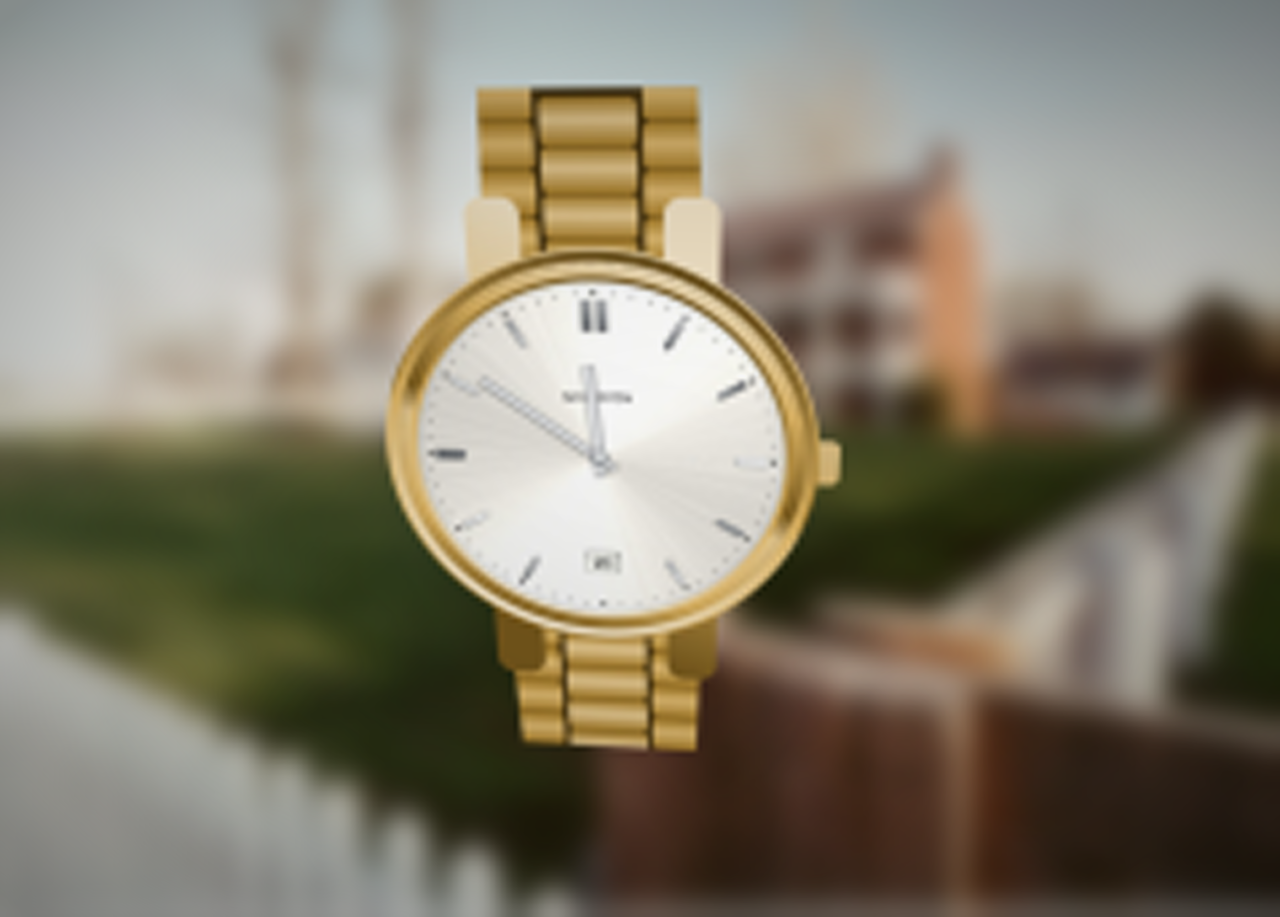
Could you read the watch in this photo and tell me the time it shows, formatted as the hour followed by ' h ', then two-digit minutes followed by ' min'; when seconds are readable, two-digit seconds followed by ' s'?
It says 11 h 51 min
